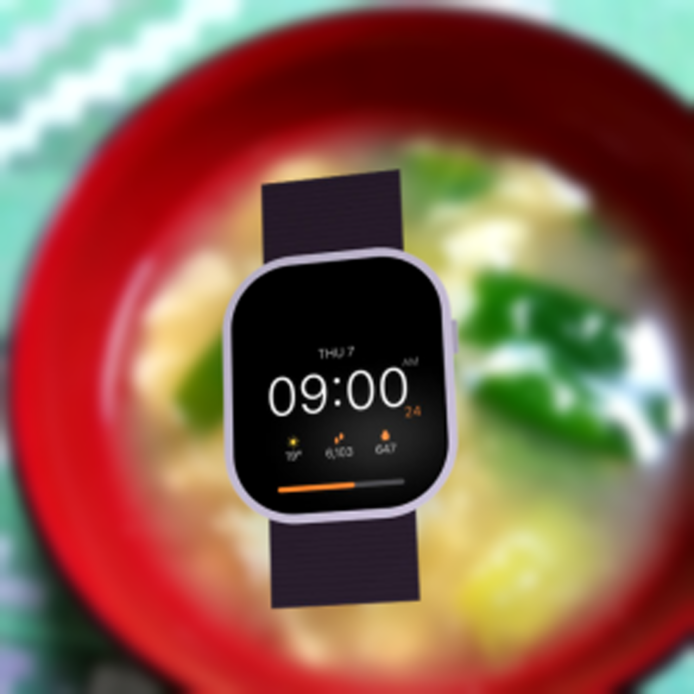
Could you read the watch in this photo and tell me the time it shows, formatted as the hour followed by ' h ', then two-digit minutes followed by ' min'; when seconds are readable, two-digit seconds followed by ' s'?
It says 9 h 00 min
